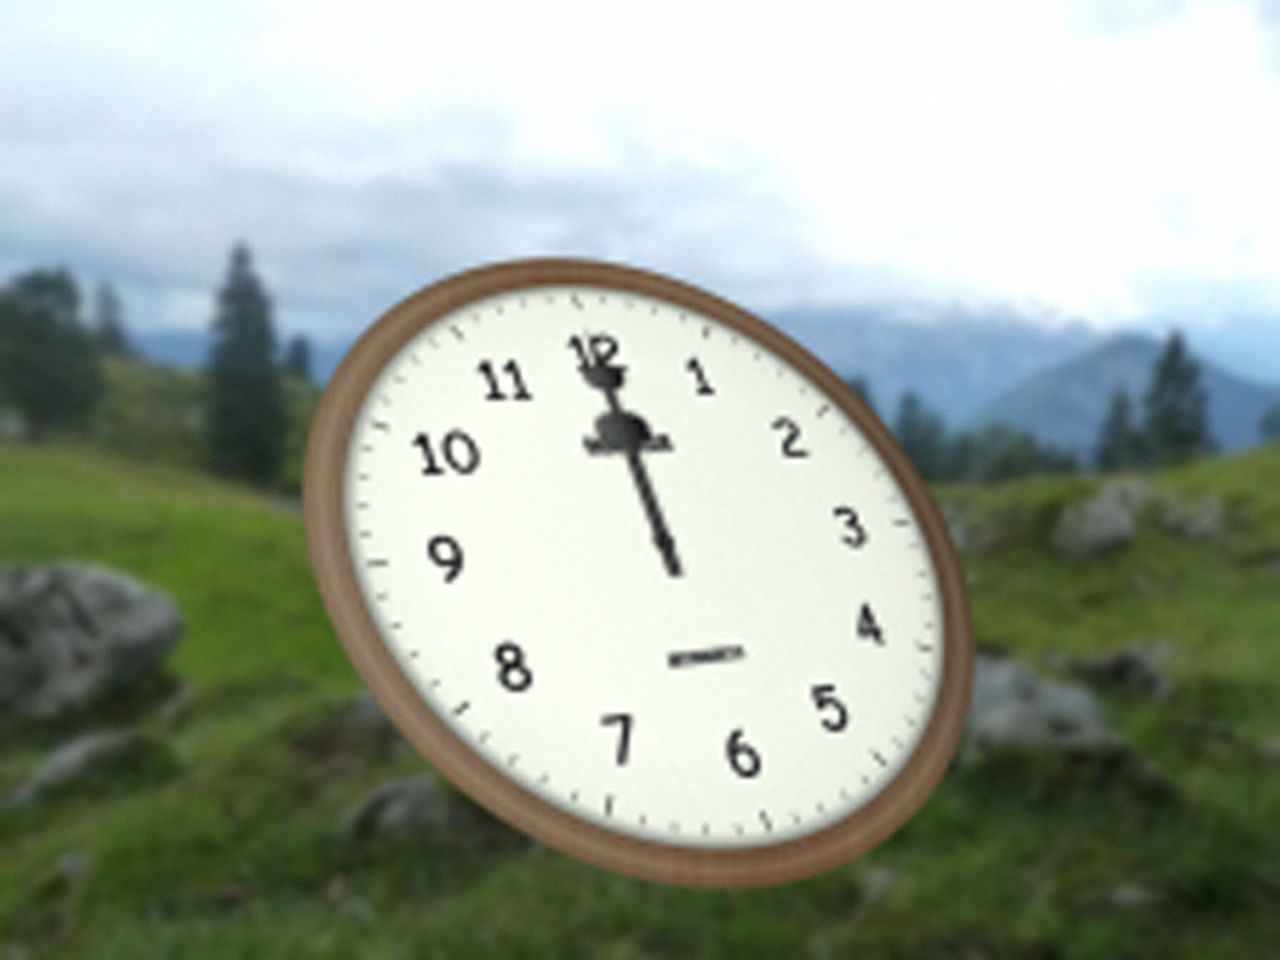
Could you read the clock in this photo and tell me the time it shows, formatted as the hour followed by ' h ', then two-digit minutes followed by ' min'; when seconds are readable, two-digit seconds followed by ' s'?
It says 12 h 00 min
